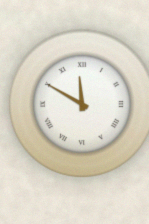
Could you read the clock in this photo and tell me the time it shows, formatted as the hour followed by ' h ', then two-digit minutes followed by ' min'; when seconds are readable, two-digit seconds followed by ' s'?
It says 11 h 50 min
